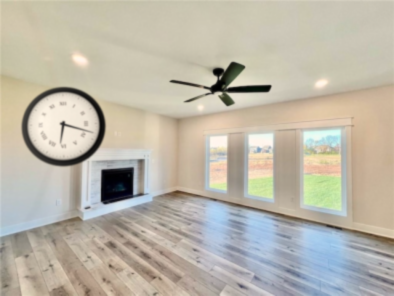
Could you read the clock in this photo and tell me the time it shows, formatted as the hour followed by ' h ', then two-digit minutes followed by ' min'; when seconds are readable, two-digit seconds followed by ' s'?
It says 6 h 18 min
